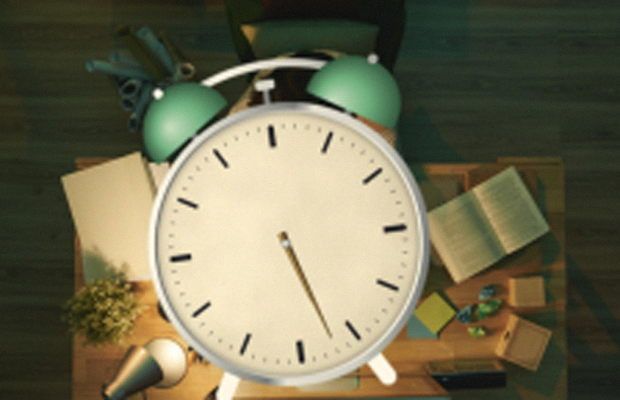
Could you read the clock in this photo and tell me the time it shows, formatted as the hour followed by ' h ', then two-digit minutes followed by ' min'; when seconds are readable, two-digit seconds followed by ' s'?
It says 5 h 27 min
